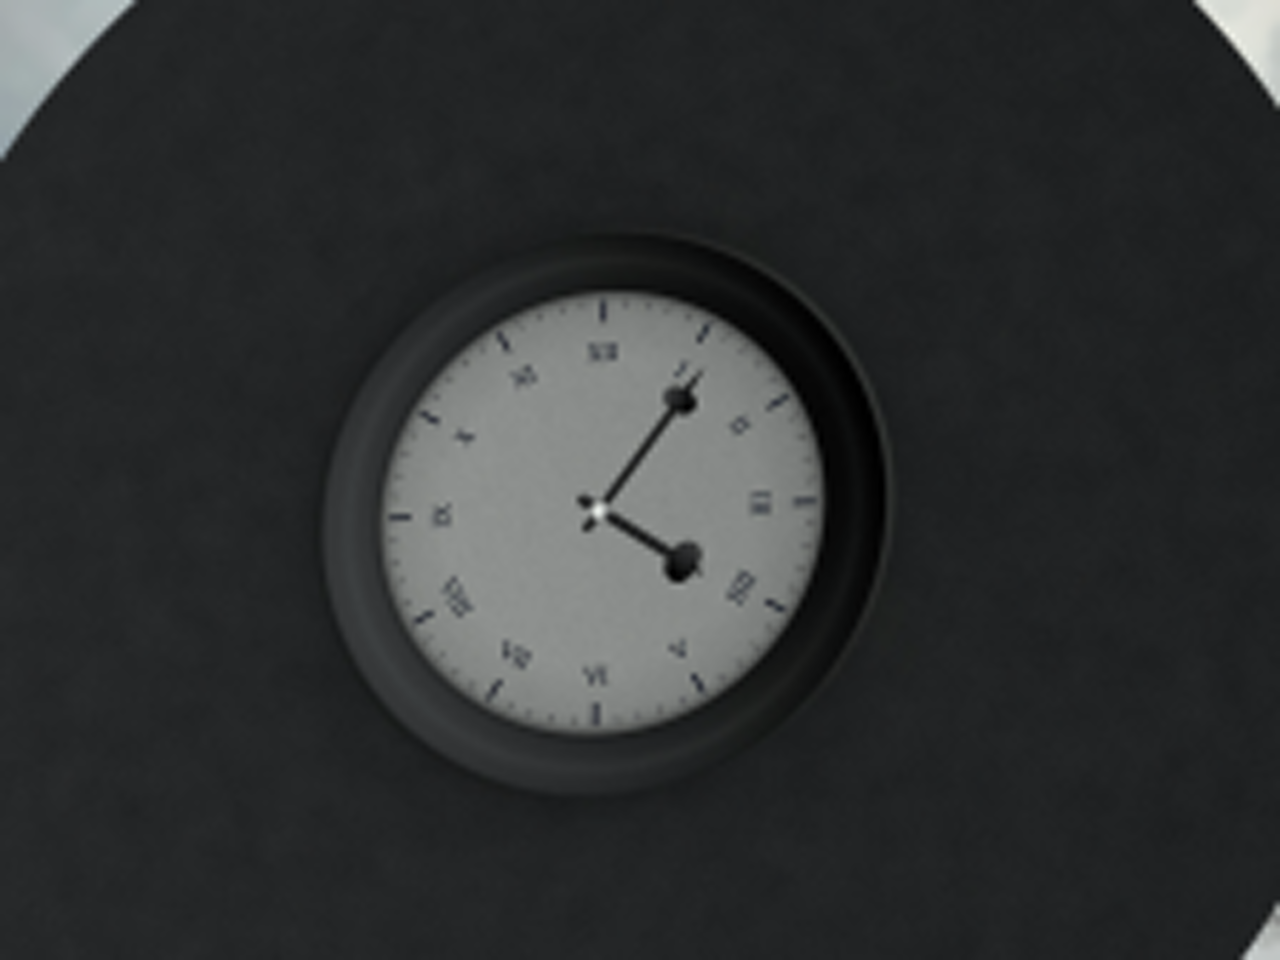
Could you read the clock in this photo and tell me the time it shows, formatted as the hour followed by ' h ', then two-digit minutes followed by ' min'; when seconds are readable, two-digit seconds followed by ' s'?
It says 4 h 06 min
